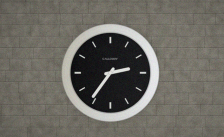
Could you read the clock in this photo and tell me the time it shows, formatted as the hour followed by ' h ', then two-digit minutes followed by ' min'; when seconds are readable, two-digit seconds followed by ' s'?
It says 2 h 36 min
